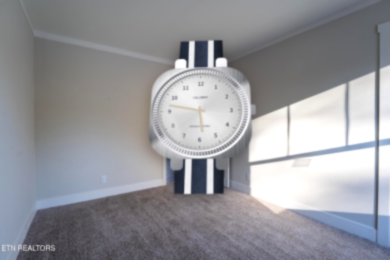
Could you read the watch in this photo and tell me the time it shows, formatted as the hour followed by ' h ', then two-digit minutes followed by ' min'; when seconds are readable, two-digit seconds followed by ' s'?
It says 5 h 47 min
